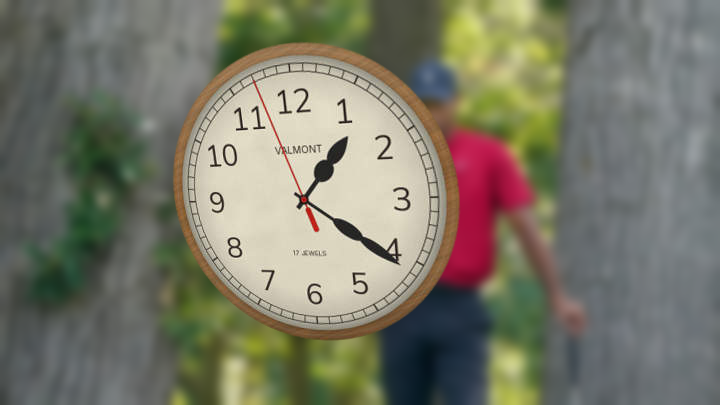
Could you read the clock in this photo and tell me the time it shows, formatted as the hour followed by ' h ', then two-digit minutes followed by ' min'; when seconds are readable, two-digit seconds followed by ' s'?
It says 1 h 20 min 57 s
